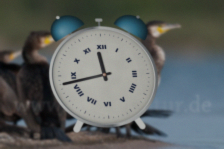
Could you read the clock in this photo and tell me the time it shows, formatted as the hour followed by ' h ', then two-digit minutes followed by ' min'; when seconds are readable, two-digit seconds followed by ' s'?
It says 11 h 43 min
